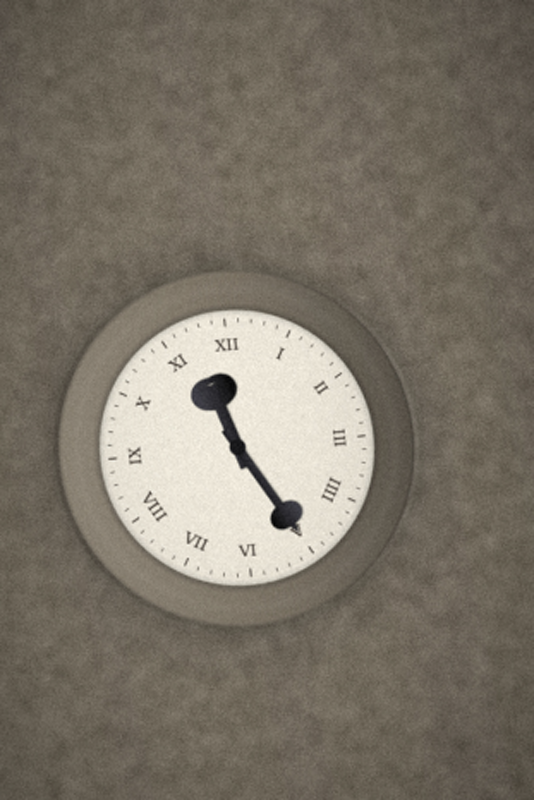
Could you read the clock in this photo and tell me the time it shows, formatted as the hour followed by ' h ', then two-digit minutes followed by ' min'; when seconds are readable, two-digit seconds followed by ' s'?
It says 11 h 25 min
